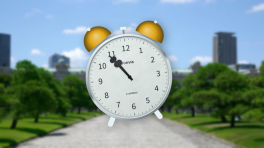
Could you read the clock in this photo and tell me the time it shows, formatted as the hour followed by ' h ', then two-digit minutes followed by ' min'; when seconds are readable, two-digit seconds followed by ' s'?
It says 10 h 54 min
